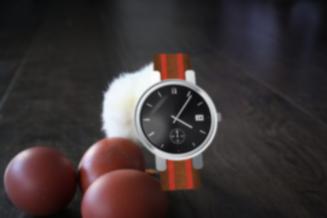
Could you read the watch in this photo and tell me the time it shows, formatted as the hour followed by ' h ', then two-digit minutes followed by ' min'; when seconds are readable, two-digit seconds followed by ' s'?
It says 4 h 06 min
